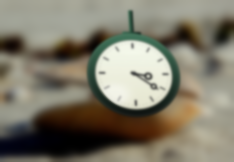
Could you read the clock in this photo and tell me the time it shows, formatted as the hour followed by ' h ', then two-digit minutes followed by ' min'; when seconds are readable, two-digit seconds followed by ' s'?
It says 3 h 21 min
